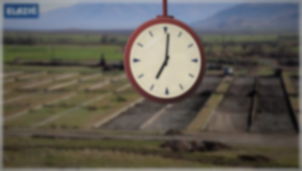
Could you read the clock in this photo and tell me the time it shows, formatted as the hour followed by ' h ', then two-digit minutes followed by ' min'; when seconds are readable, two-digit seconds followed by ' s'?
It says 7 h 01 min
